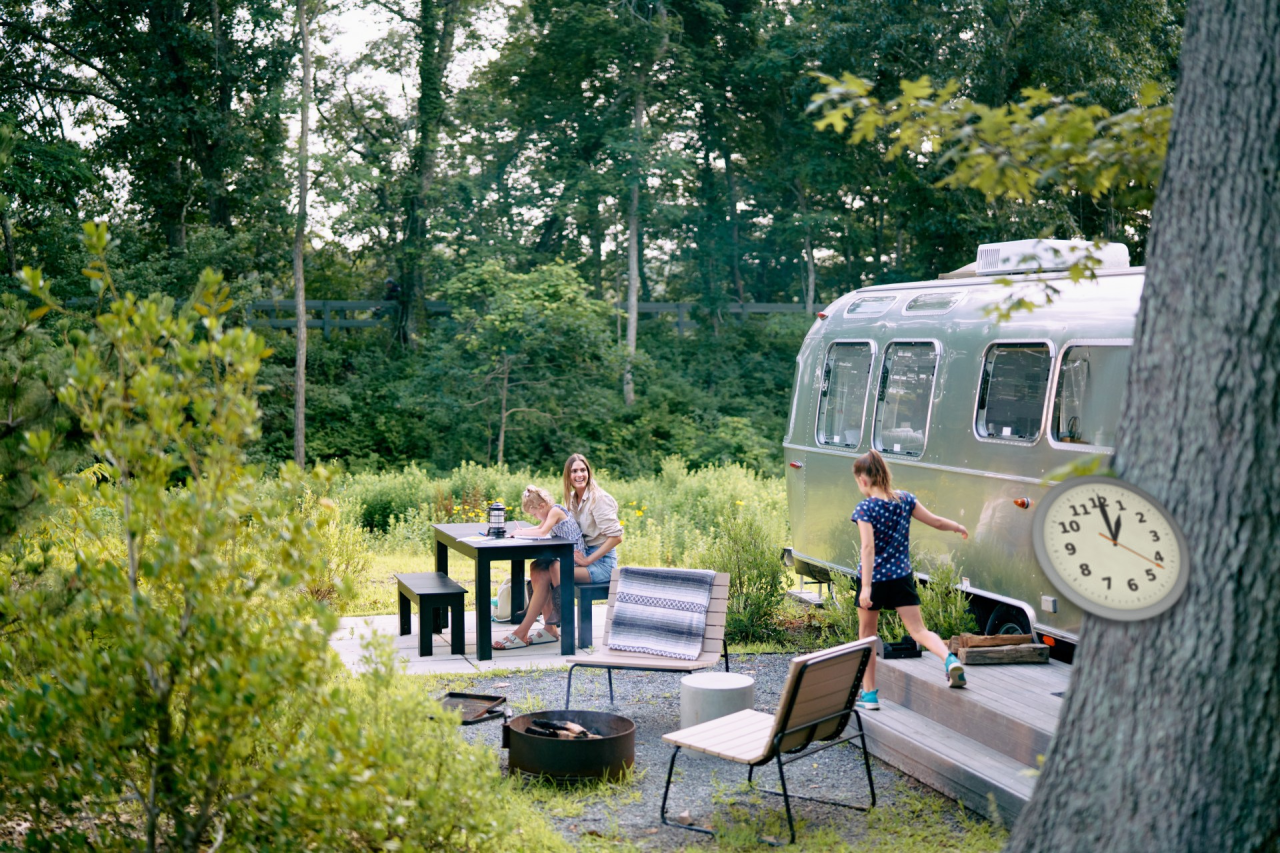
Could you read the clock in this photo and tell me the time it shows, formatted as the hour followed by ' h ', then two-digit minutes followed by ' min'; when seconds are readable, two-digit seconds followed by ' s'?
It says 1 h 00 min 22 s
